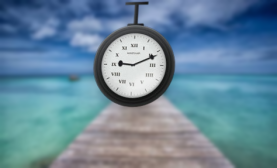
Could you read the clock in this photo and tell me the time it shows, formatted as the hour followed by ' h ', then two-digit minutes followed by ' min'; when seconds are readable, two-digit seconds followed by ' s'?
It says 9 h 11 min
